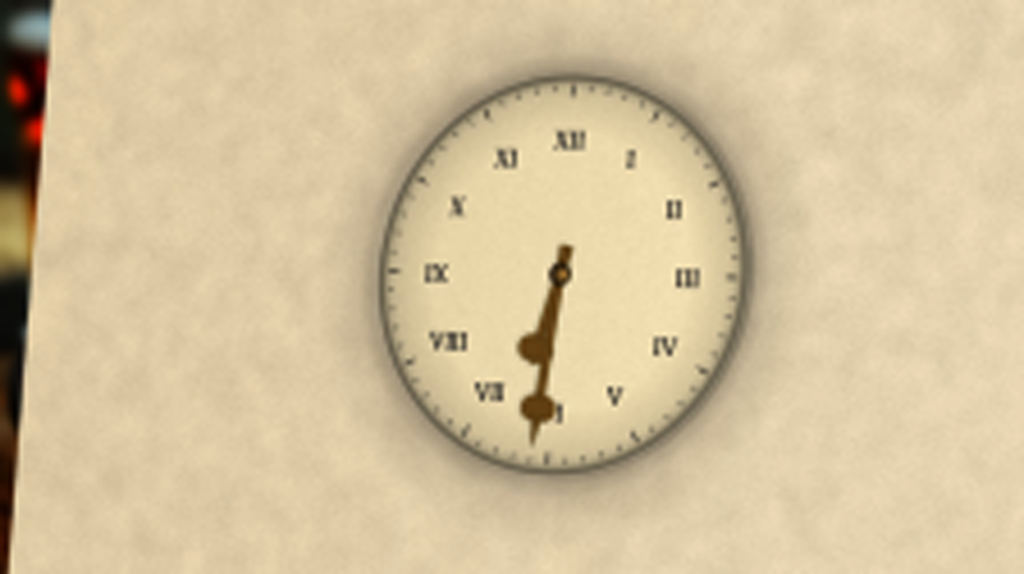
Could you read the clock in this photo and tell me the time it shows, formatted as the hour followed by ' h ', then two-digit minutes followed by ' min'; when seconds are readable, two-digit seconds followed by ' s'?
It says 6 h 31 min
